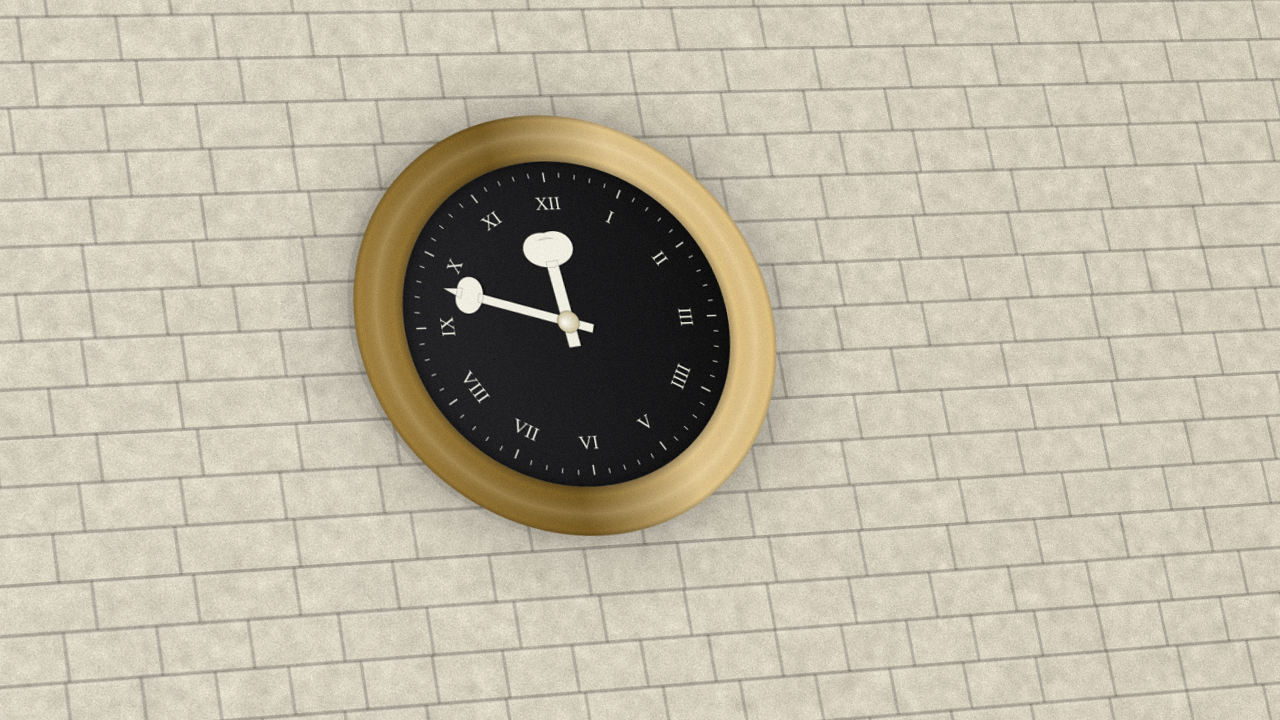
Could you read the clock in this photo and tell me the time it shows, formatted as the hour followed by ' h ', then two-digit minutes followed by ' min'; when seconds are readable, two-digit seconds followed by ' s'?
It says 11 h 48 min
